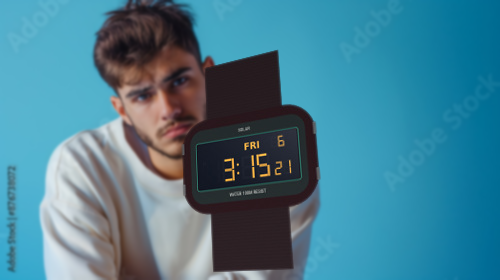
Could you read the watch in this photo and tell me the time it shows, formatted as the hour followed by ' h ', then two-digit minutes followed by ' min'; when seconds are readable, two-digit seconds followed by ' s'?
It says 3 h 15 min 21 s
